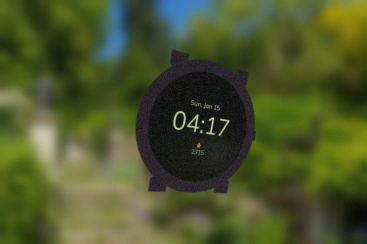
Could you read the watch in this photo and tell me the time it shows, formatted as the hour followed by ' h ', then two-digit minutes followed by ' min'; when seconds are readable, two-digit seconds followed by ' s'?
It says 4 h 17 min
